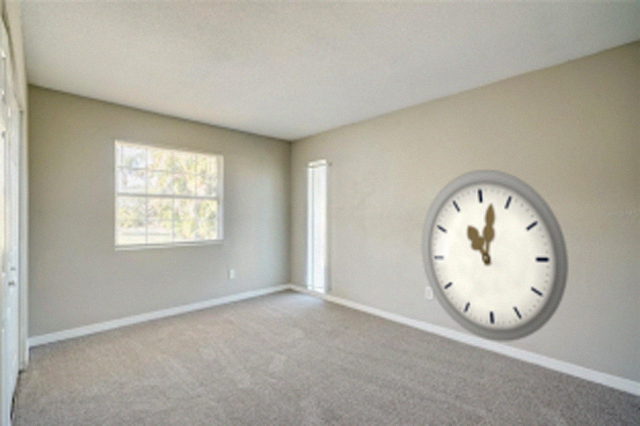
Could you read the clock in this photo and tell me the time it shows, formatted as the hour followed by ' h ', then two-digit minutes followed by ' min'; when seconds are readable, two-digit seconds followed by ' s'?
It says 11 h 02 min
